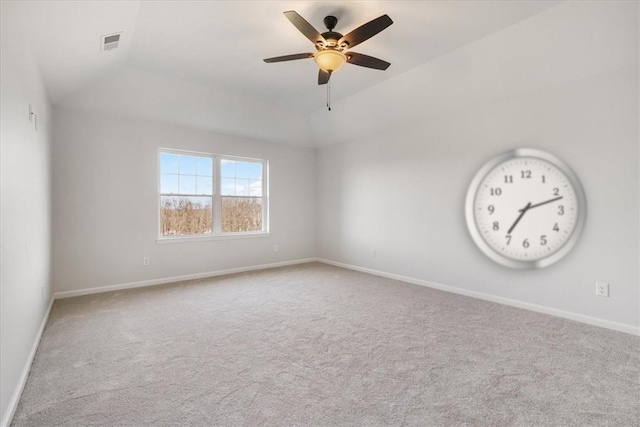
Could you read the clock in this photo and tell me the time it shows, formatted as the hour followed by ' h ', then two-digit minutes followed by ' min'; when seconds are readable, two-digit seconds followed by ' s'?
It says 7 h 12 min
